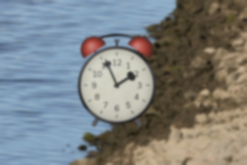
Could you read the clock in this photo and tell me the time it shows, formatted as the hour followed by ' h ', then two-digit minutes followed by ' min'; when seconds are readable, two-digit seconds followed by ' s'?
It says 1 h 56 min
